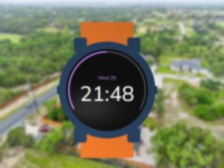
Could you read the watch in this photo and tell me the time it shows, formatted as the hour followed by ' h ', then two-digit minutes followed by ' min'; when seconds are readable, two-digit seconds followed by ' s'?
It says 21 h 48 min
